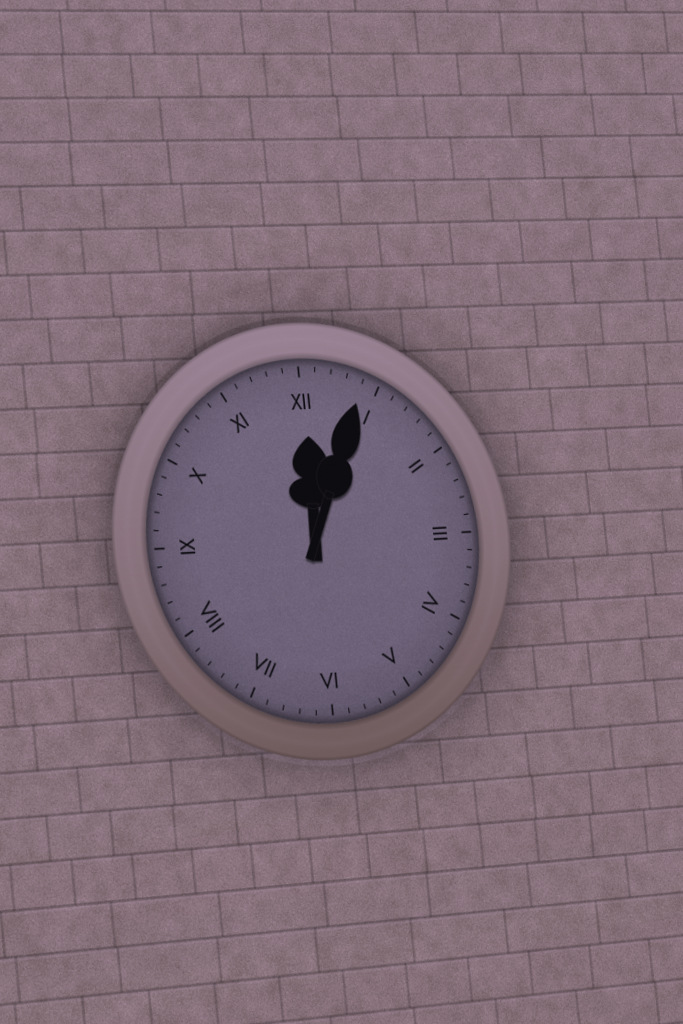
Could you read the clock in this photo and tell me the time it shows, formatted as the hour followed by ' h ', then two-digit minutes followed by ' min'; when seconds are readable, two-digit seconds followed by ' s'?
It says 12 h 04 min
